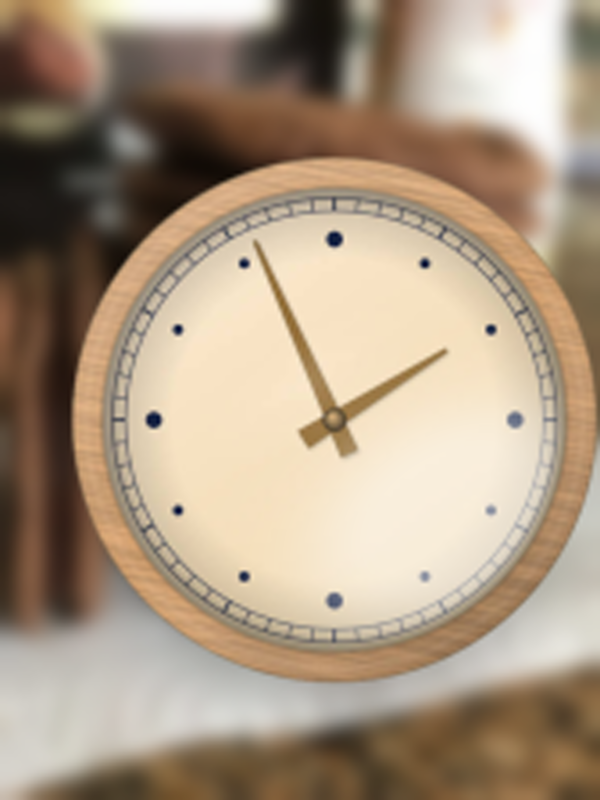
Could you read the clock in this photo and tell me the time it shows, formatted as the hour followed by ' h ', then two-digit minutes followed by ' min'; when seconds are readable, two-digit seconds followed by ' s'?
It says 1 h 56 min
